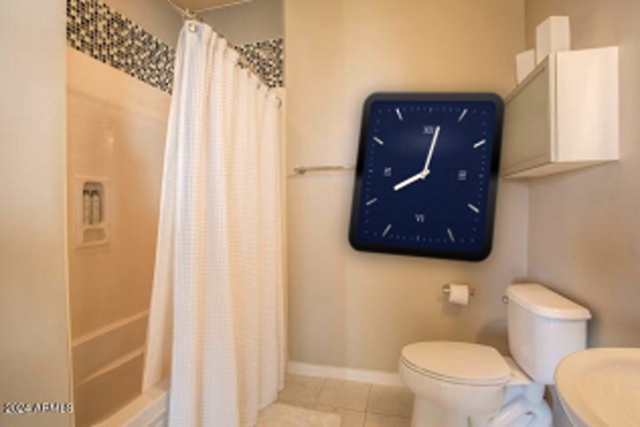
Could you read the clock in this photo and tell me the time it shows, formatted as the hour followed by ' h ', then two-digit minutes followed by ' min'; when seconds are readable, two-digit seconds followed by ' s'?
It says 8 h 02 min
